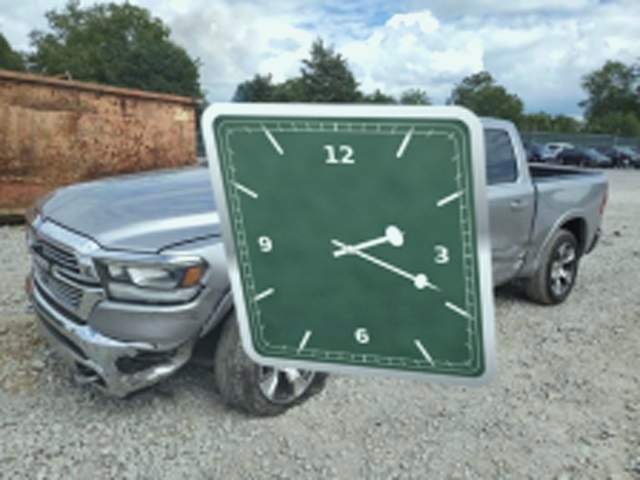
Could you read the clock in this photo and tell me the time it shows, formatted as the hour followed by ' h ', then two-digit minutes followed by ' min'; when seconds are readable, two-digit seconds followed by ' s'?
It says 2 h 19 min
